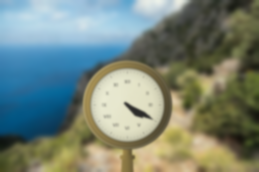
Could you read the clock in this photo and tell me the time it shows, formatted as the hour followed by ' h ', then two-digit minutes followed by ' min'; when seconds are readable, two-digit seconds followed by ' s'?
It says 4 h 20 min
